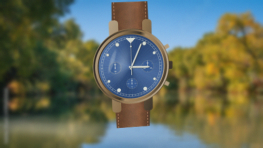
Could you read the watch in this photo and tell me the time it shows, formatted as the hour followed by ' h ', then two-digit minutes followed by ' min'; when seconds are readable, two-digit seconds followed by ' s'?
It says 3 h 04 min
